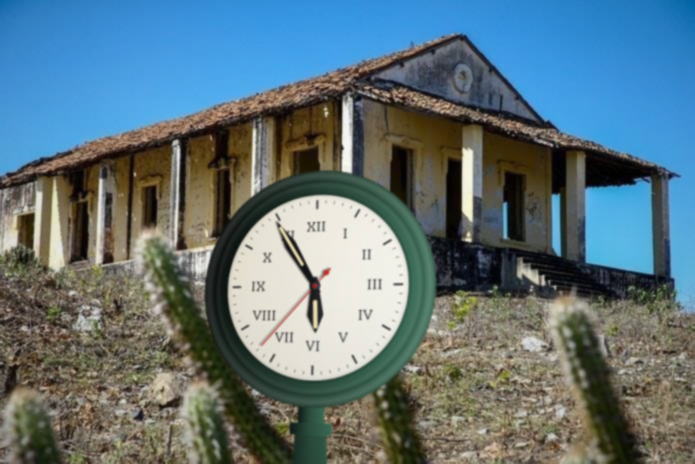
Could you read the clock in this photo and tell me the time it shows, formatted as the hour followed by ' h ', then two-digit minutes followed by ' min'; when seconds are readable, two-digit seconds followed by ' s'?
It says 5 h 54 min 37 s
